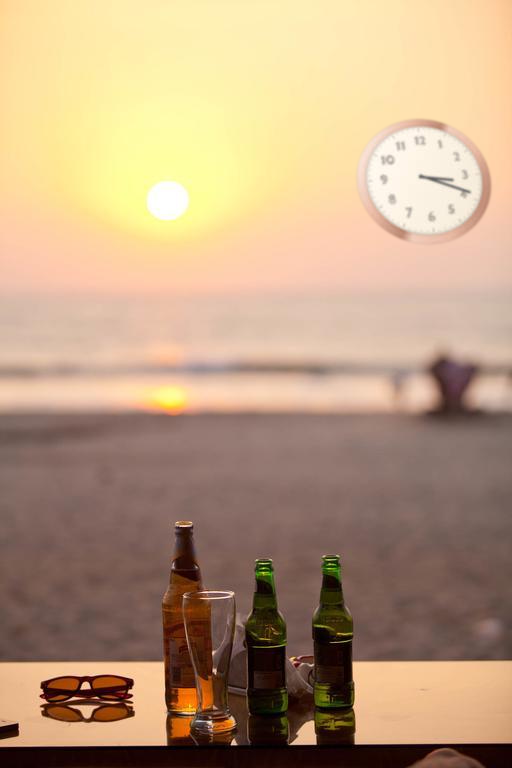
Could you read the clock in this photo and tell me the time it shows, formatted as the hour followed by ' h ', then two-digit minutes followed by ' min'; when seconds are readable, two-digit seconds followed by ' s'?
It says 3 h 19 min
